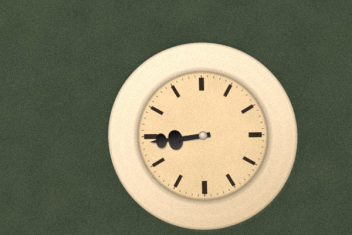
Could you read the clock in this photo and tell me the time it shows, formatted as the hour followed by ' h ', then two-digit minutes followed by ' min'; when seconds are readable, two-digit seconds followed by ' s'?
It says 8 h 44 min
